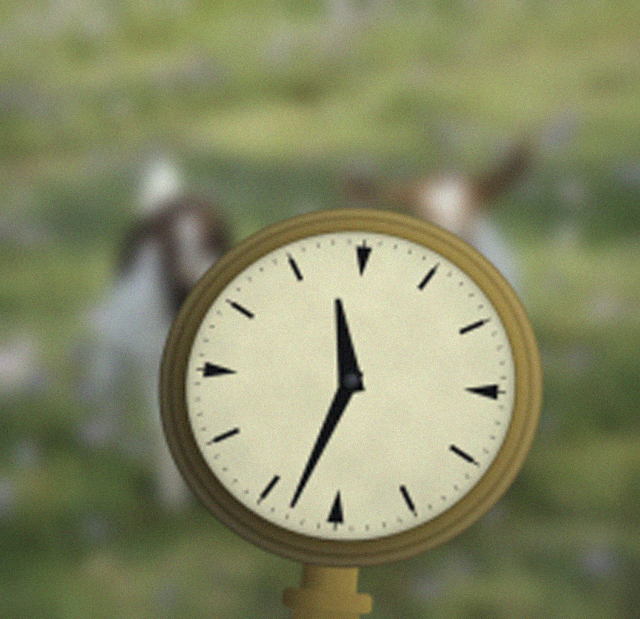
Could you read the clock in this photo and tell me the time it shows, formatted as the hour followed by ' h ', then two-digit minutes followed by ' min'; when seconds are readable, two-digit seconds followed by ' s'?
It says 11 h 33 min
